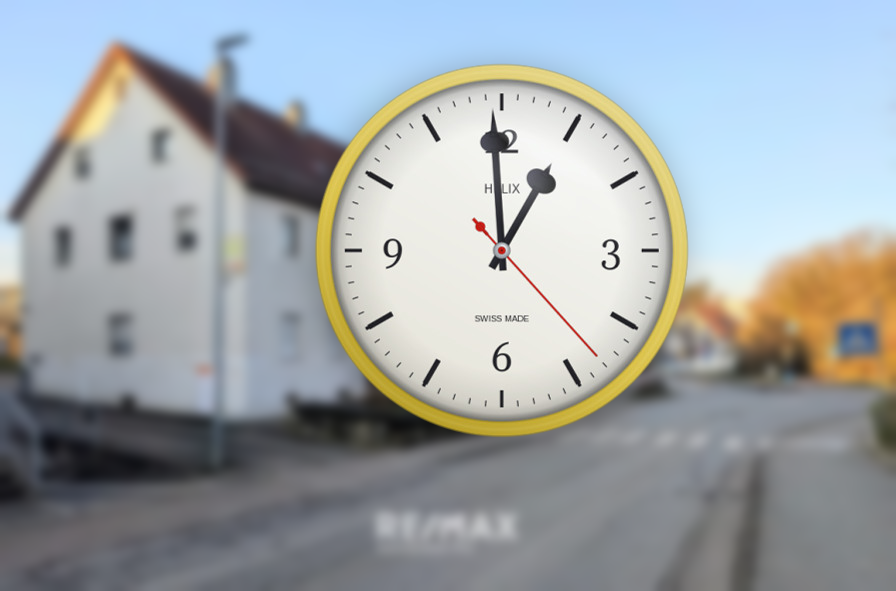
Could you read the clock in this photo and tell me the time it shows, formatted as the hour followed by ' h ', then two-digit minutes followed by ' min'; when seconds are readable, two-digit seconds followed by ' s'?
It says 12 h 59 min 23 s
